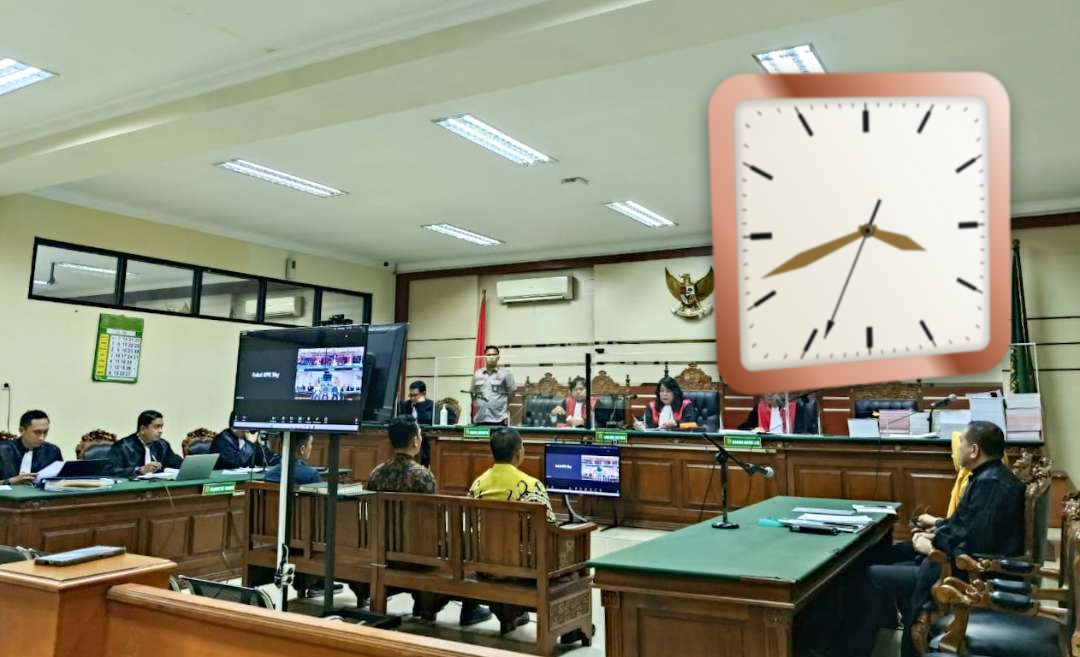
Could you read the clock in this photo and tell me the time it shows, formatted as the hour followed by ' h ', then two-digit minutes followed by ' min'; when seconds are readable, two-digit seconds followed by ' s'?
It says 3 h 41 min 34 s
